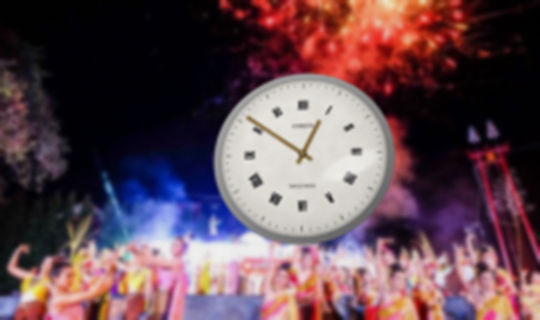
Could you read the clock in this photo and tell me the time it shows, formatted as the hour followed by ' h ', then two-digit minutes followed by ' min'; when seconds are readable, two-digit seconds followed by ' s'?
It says 12 h 51 min
